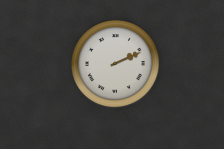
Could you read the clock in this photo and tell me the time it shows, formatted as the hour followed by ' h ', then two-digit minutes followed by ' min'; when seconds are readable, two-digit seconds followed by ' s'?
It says 2 h 11 min
